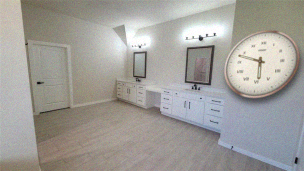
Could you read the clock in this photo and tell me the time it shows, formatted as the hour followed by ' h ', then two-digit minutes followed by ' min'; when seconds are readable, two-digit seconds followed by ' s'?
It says 5 h 48 min
